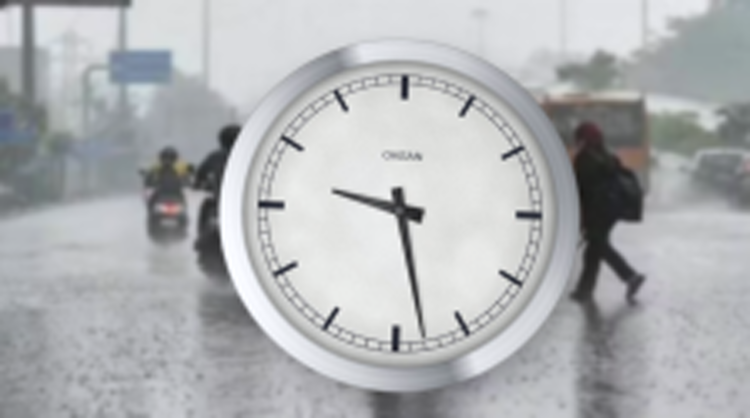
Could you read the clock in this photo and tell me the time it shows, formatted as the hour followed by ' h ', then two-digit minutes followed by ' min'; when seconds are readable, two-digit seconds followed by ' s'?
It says 9 h 28 min
